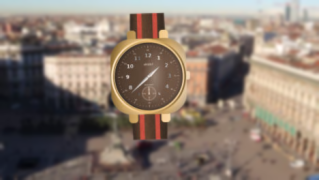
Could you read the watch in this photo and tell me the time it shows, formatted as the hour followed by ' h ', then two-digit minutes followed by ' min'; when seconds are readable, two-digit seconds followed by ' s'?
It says 1 h 38 min
